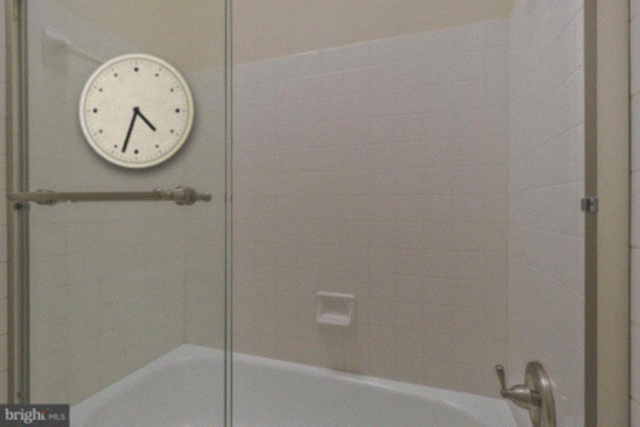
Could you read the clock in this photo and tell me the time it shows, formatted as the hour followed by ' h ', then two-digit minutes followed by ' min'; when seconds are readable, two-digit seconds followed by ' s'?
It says 4 h 33 min
